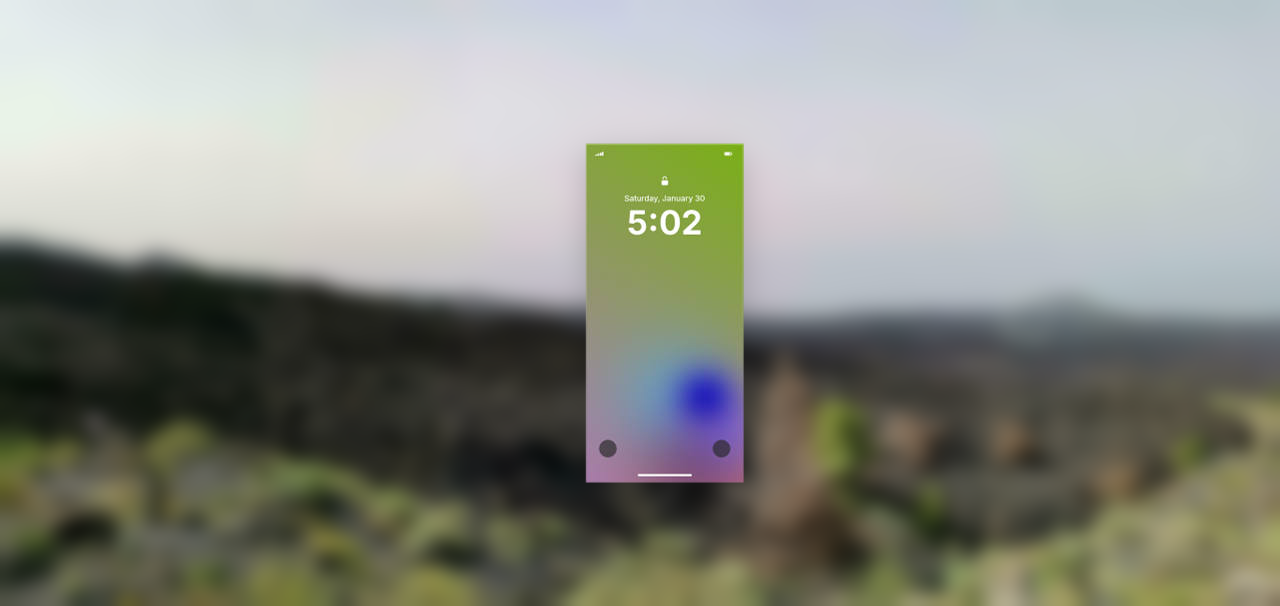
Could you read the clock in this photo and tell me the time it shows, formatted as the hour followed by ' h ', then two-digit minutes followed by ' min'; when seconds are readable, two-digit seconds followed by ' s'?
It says 5 h 02 min
